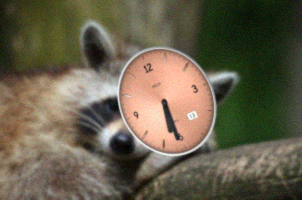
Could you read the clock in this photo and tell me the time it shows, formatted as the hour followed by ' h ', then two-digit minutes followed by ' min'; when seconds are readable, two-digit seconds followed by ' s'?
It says 6 h 31 min
